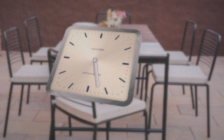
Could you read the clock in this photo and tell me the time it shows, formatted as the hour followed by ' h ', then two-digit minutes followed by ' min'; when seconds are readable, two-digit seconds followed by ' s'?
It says 5 h 27 min
